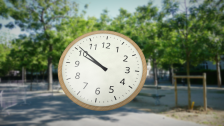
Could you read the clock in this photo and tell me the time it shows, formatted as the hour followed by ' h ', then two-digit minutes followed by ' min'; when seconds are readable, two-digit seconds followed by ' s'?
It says 9 h 51 min
